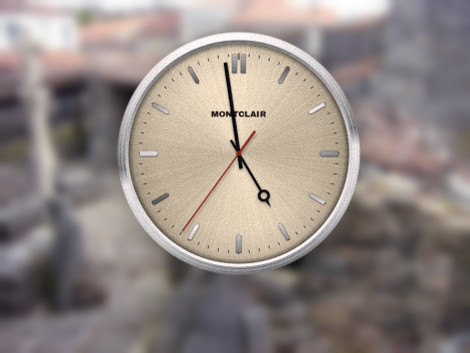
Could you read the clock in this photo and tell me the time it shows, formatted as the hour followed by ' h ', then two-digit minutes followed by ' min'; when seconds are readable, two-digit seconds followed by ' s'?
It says 4 h 58 min 36 s
